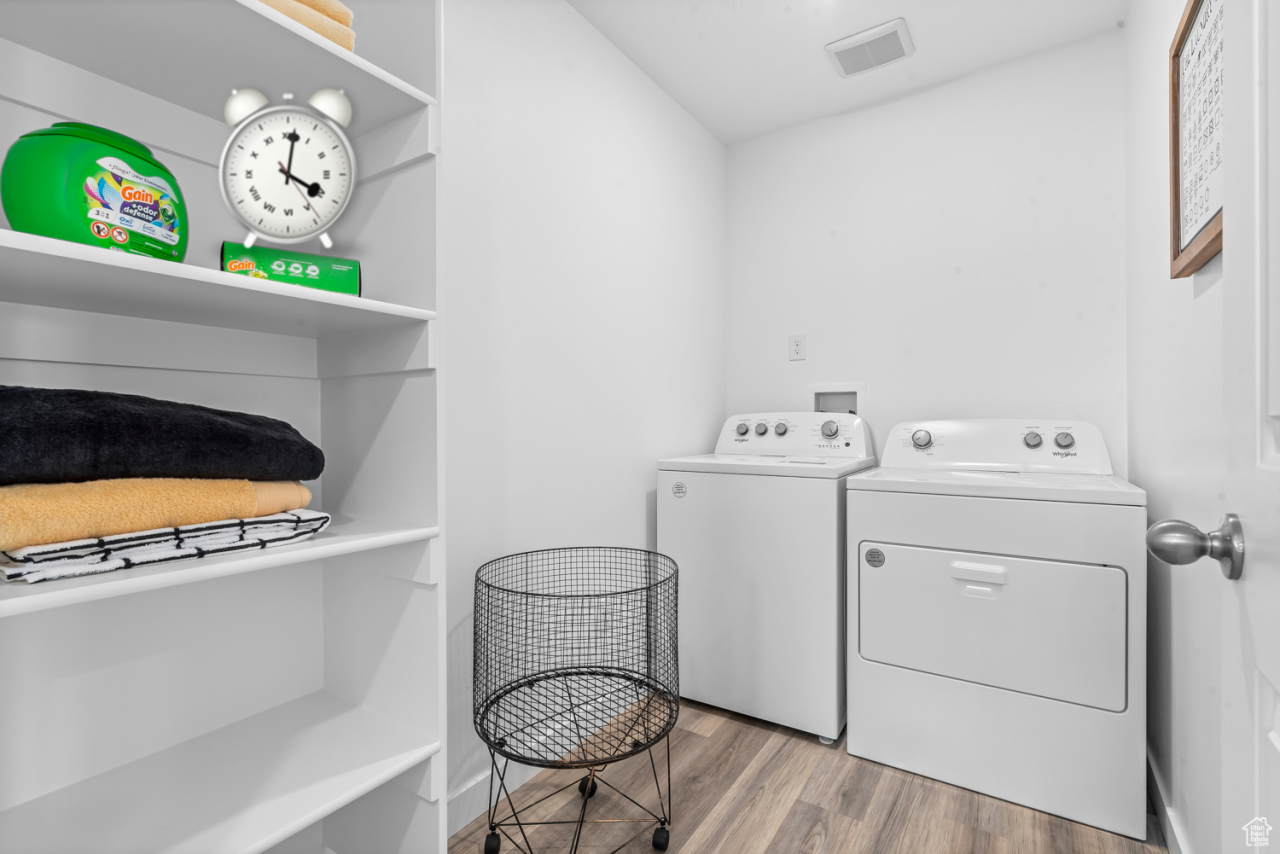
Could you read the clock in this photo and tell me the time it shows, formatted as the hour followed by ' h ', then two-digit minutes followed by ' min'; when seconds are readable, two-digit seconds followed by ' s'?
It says 4 h 01 min 24 s
